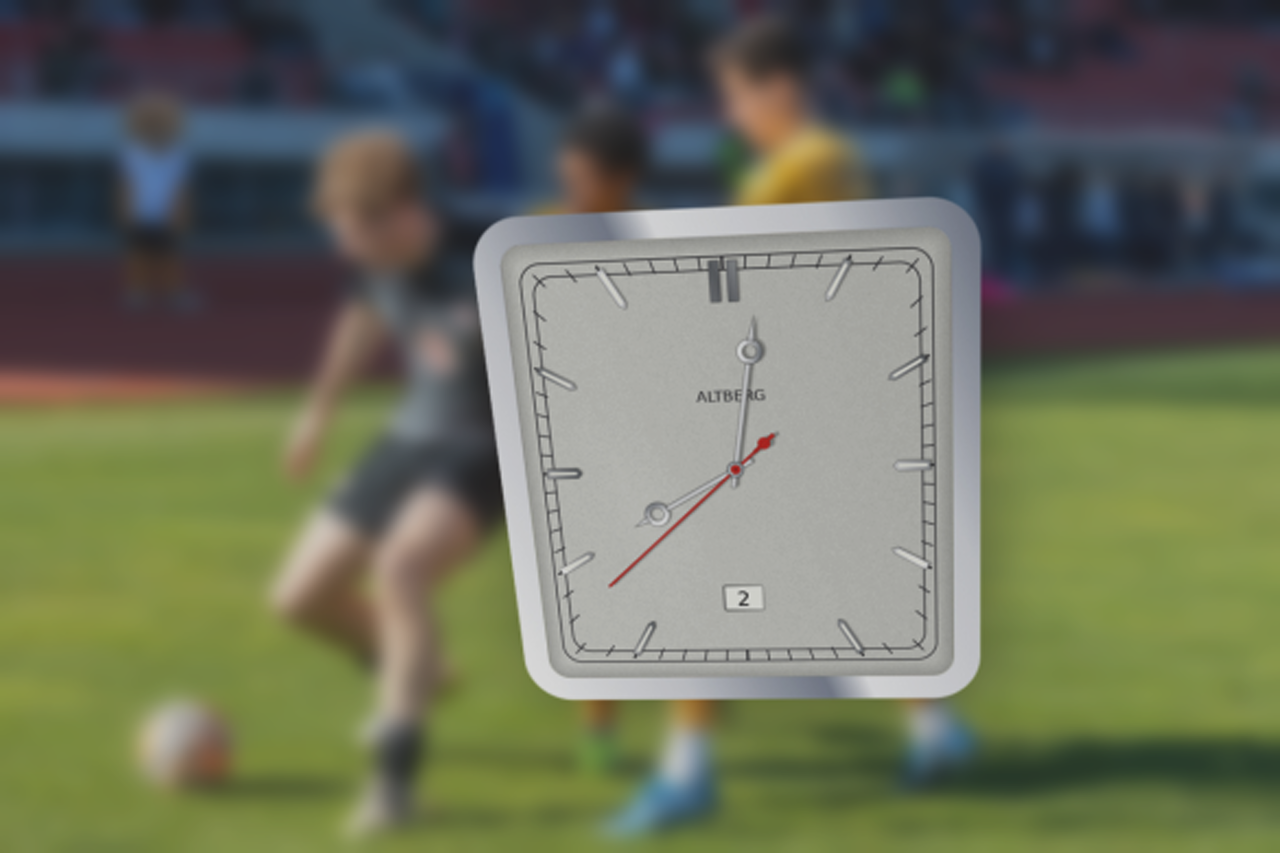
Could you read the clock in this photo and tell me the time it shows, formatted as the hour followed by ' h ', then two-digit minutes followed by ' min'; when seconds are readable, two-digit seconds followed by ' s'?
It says 8 h 01 min 38 s
